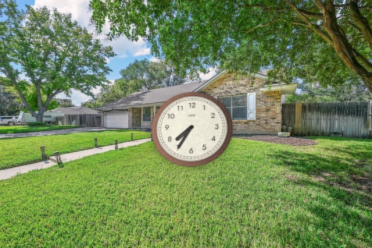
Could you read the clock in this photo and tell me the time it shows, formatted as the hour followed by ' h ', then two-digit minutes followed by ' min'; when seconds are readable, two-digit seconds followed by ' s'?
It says 7 h 35 min
